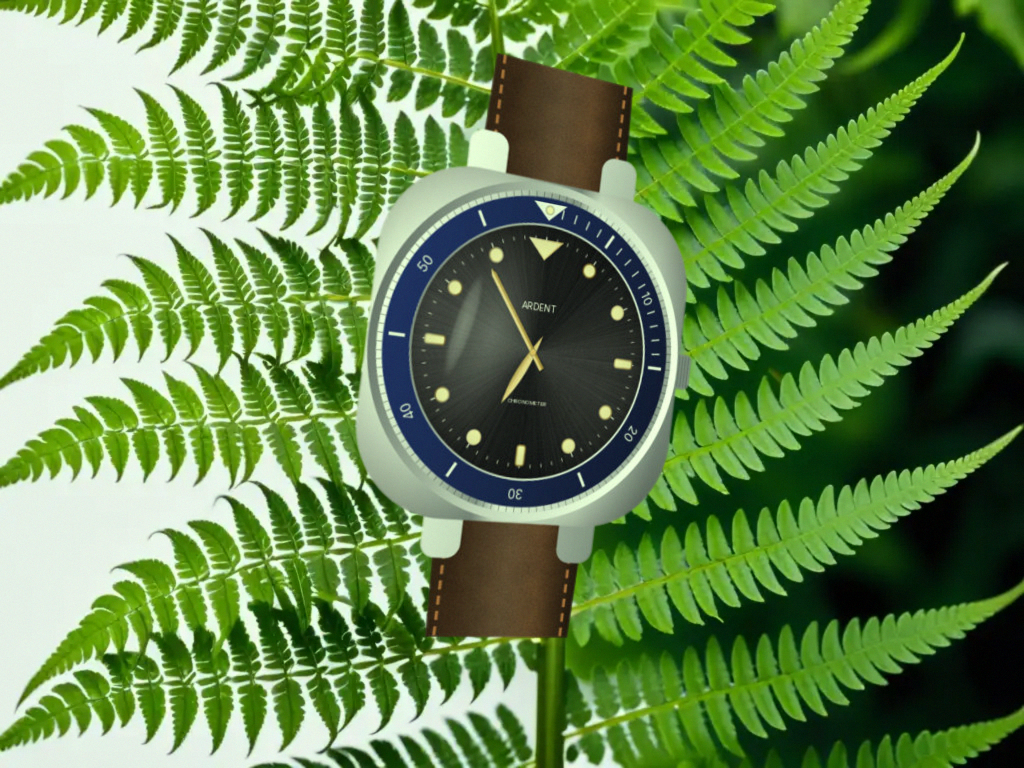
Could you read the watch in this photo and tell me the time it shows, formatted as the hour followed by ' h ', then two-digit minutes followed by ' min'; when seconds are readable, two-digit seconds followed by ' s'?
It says 6 h 54 min
